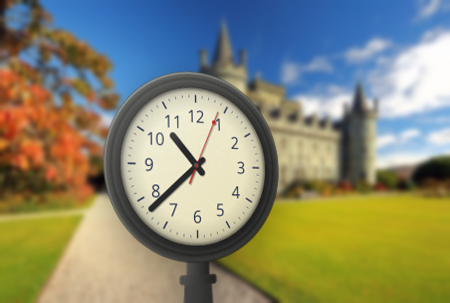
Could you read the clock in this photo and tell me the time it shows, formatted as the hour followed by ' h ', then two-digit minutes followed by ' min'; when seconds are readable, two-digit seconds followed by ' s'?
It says 10 h 38 min 04 s
